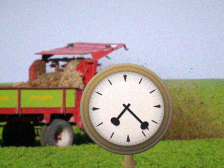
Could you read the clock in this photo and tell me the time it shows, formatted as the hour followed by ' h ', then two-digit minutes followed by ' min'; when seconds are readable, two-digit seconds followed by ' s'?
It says 7 h 23 min
